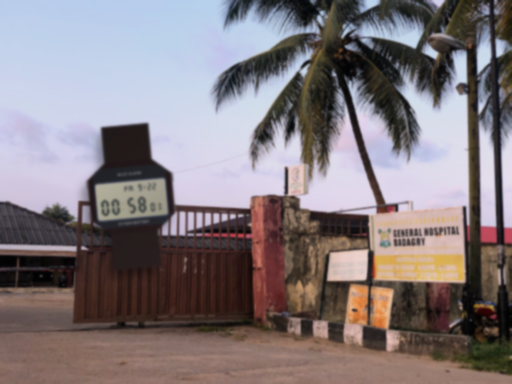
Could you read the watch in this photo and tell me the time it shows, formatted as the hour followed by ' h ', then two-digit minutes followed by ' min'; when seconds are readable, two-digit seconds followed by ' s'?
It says 0 h 58 min
